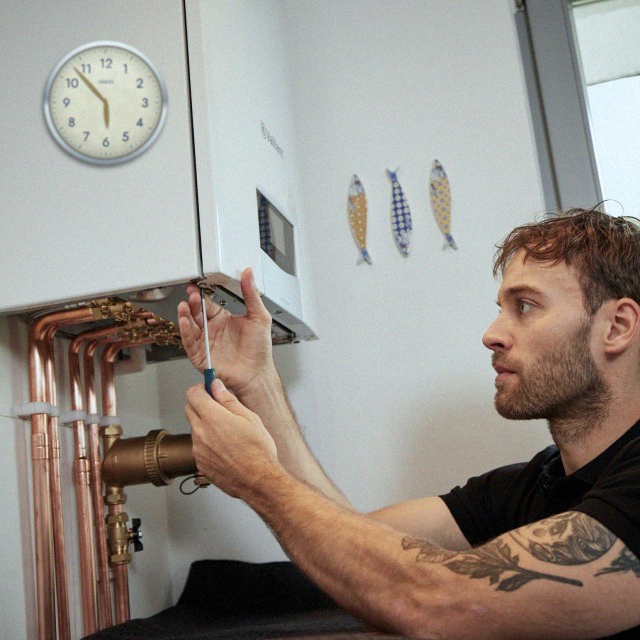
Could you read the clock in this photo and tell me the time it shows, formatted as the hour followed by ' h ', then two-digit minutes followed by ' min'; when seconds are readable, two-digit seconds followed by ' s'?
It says 5 h 53 min
